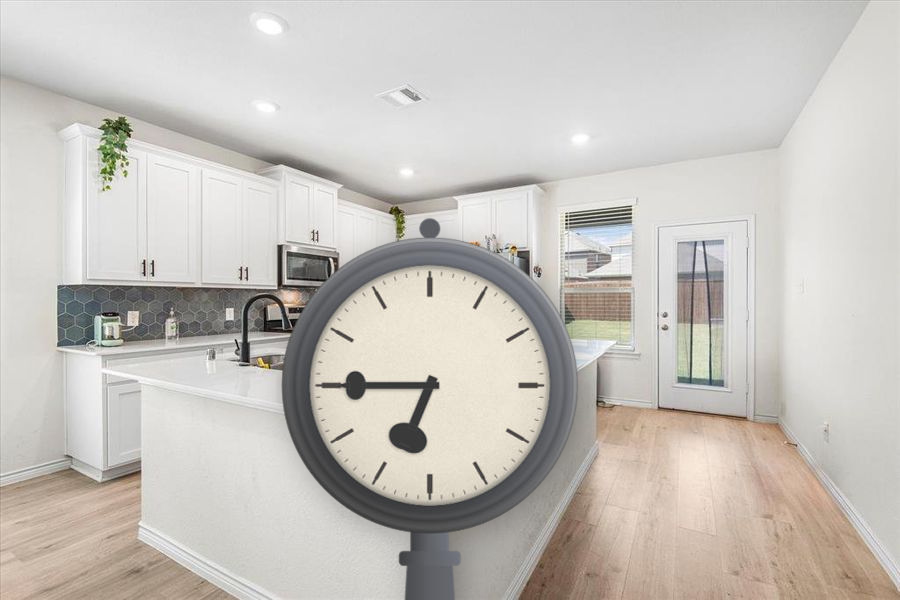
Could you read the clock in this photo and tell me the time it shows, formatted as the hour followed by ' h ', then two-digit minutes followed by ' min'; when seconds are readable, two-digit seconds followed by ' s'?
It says 6 h 45 min
